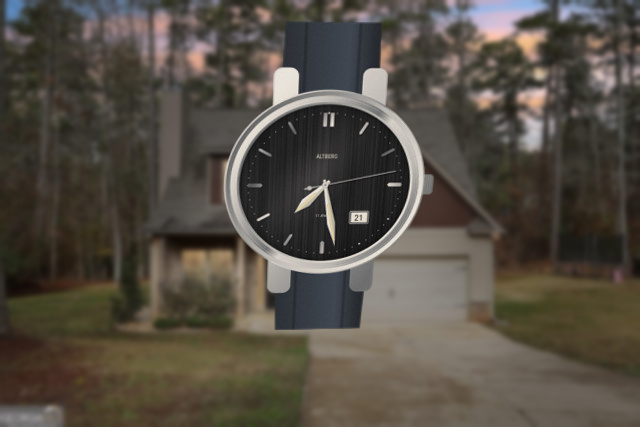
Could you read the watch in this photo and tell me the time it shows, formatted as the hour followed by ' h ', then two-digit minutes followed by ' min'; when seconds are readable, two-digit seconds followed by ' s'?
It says 7 h 28 min 13 s
